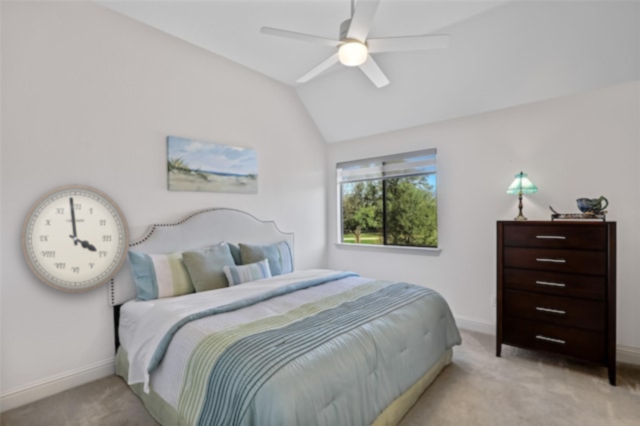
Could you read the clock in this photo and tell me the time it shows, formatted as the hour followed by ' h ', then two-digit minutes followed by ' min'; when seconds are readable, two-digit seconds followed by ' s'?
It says 3 h 59 min
